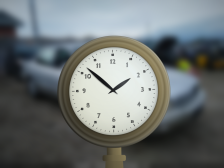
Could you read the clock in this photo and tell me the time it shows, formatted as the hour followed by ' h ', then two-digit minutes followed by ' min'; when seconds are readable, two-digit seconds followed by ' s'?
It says 1 h 52 min
